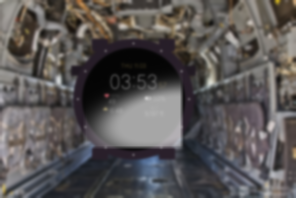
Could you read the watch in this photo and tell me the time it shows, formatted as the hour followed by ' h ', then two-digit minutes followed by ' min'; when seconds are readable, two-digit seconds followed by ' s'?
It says 3 h 53 min
